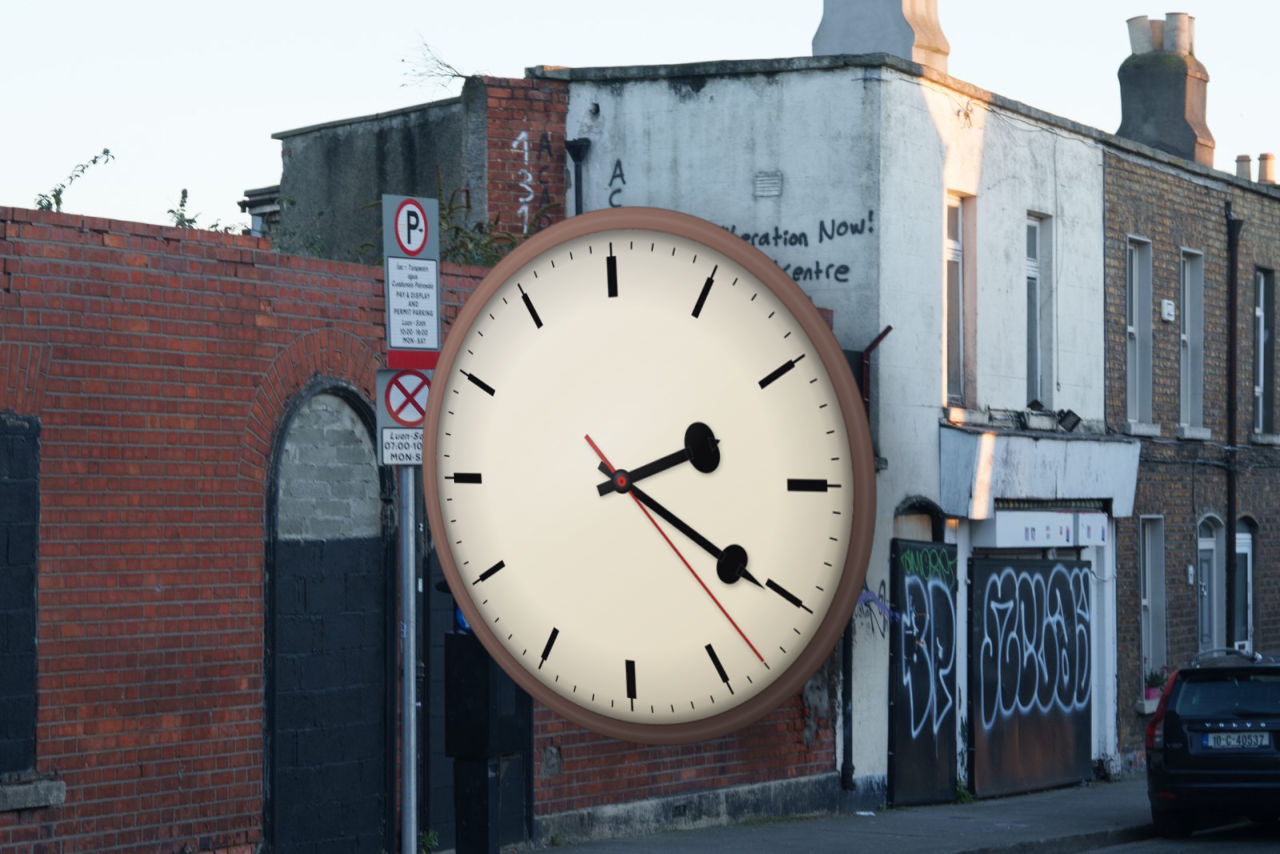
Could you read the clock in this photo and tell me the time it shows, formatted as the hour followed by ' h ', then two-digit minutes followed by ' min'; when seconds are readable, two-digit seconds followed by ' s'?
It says 2 h 20 min 23 s
